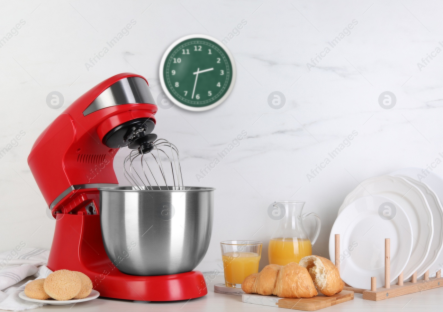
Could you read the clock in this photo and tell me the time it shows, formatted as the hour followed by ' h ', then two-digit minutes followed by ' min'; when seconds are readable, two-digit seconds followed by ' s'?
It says 2 h 32 min
